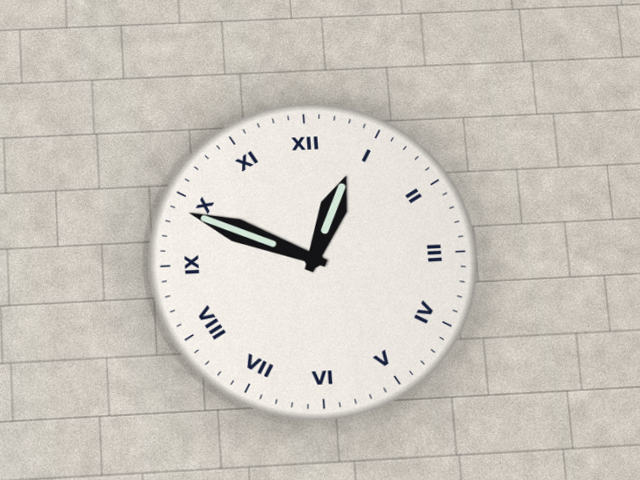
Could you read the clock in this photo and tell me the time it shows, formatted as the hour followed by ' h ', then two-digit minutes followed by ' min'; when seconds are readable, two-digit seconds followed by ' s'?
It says 12 h 49 min
